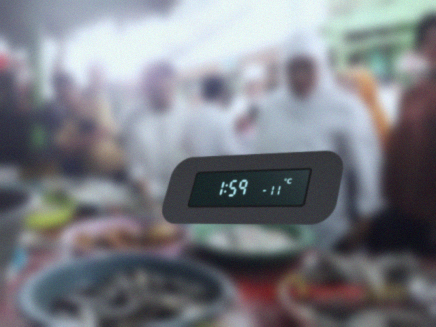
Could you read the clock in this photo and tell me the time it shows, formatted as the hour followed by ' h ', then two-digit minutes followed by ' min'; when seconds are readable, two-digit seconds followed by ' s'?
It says 1 h 59 min
